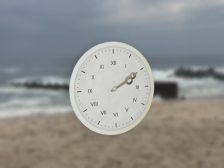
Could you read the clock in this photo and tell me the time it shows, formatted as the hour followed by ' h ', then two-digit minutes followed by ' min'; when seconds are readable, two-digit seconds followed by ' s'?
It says 2 h 10 min
